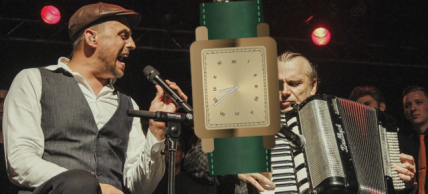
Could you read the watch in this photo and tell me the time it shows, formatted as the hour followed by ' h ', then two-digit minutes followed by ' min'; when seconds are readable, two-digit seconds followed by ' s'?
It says 8 h 39 min
